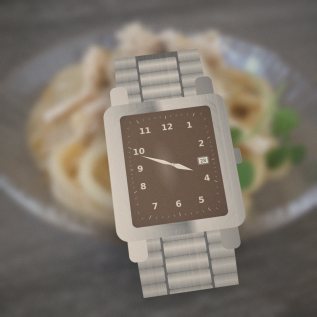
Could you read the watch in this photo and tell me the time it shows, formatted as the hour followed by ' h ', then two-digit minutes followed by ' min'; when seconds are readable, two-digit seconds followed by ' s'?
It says 3 h 49 min
